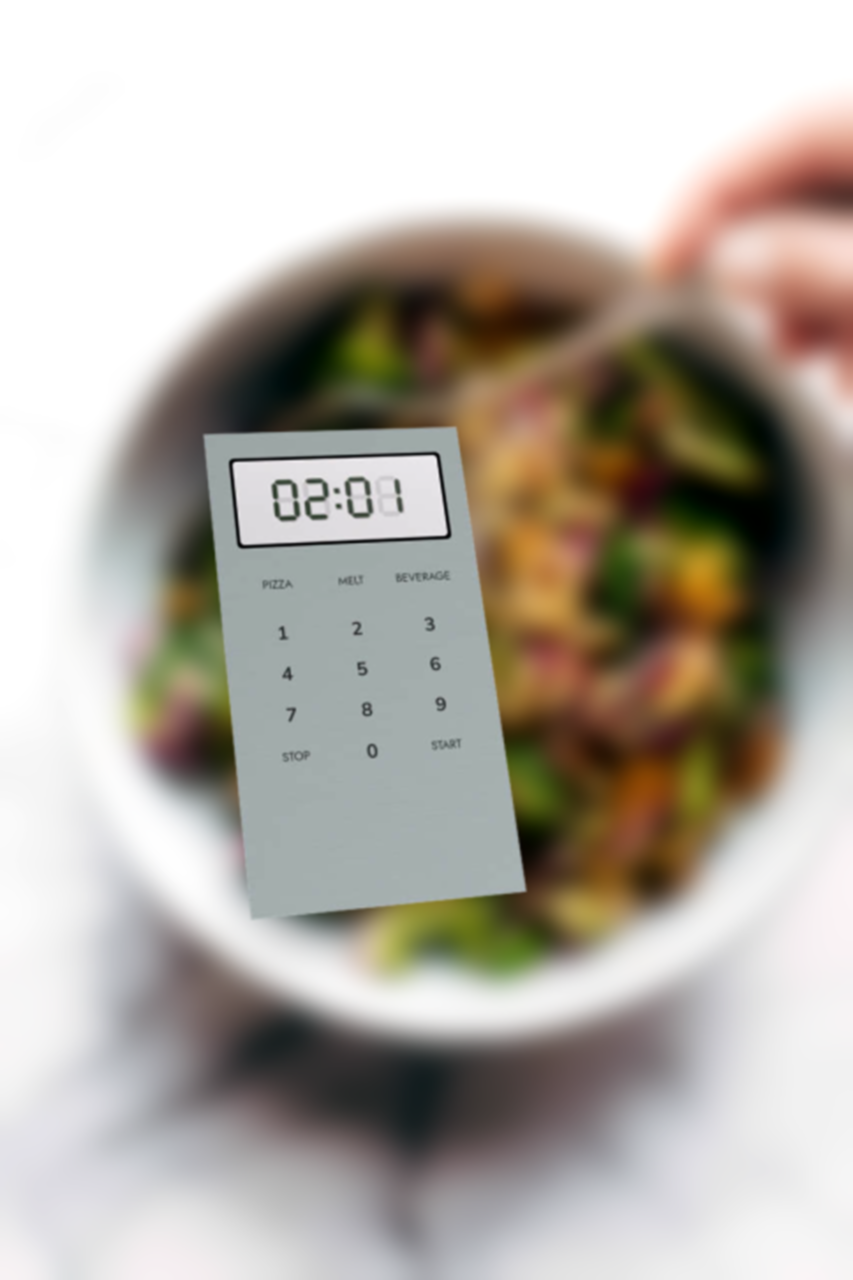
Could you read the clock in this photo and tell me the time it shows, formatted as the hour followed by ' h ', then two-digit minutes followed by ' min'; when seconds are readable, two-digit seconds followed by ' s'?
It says 2 h 01 min
